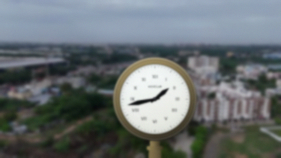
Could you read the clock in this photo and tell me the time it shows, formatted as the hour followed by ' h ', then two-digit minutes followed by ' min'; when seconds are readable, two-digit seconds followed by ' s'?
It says 1 h 43 min
